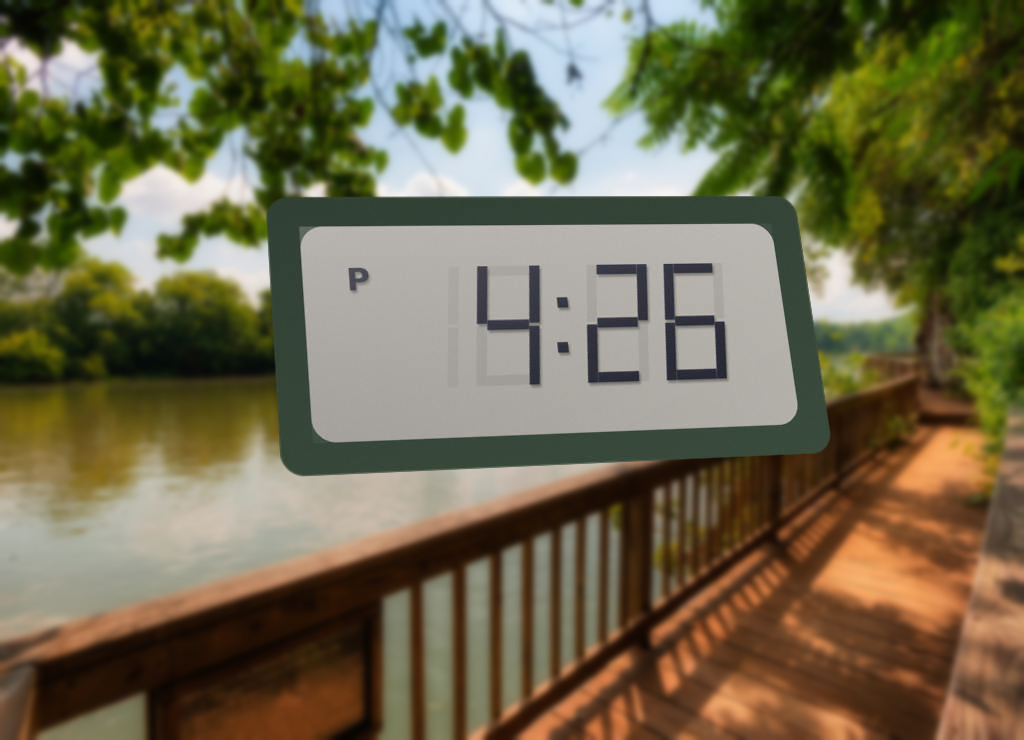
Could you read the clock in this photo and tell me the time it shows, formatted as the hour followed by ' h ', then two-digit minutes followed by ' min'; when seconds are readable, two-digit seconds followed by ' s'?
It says 4 h 26 min
